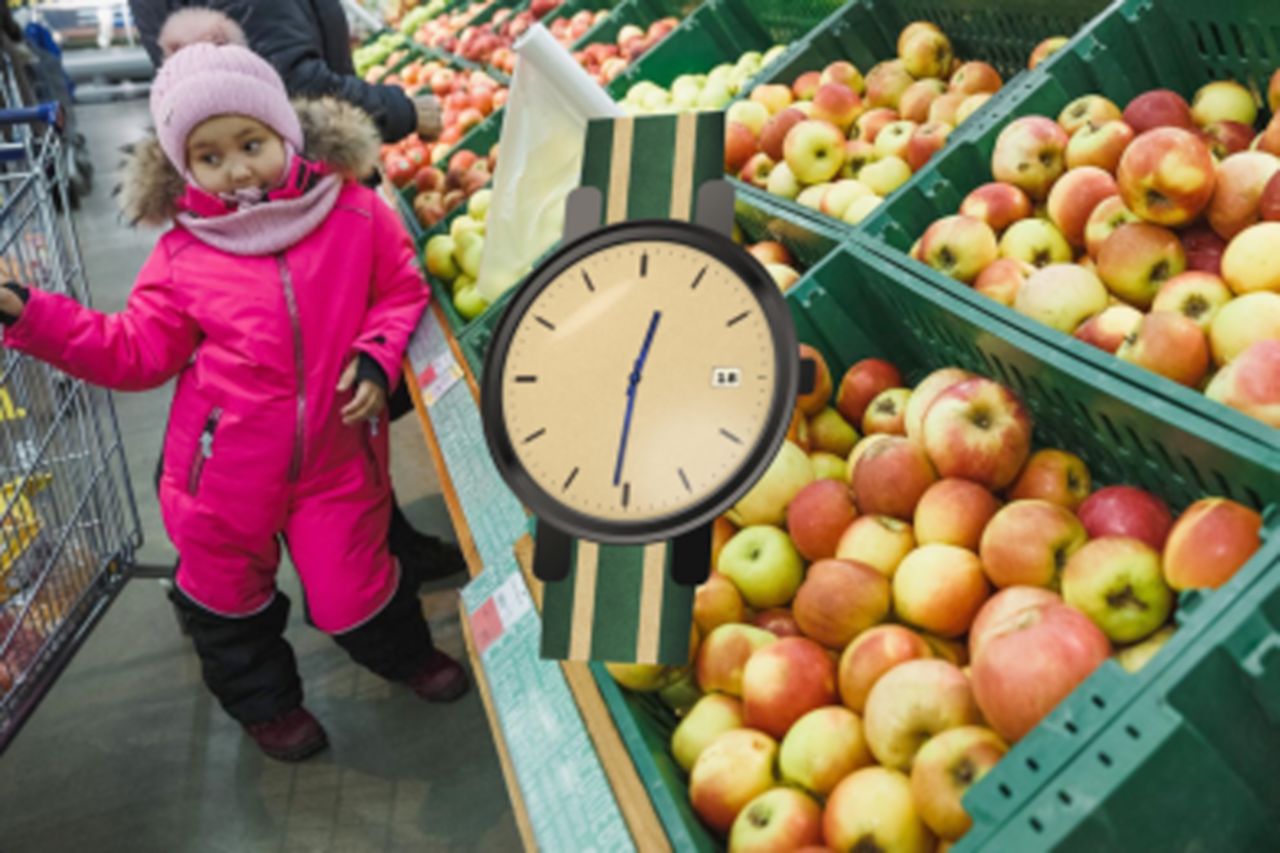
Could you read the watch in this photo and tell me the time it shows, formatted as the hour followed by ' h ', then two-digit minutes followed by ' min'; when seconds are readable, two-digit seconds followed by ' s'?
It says 12 h 31 min
